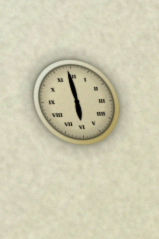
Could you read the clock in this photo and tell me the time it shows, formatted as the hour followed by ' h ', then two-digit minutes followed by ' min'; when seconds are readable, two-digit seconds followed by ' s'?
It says 5 h 59 min
